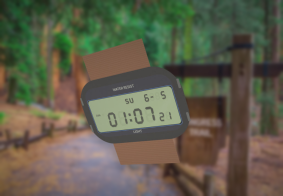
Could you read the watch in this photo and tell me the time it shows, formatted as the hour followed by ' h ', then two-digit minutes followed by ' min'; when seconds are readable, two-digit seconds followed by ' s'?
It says 1 h 07 min 21 s
